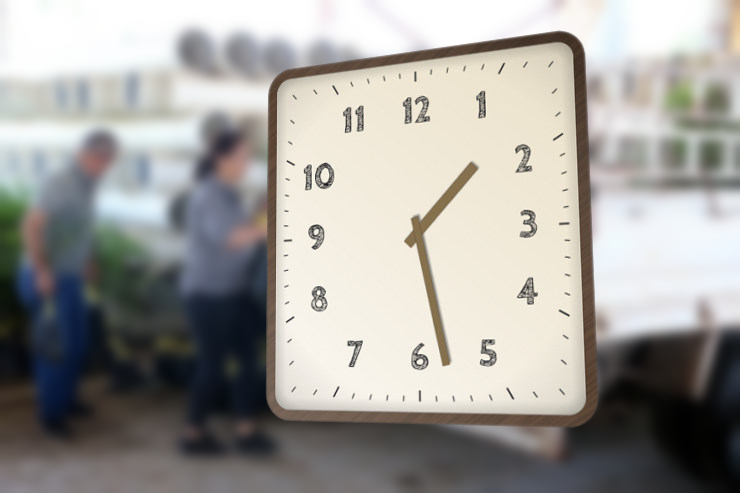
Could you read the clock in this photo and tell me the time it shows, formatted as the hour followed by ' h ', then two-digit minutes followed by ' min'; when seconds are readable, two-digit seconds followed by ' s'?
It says 1 h 28 min
